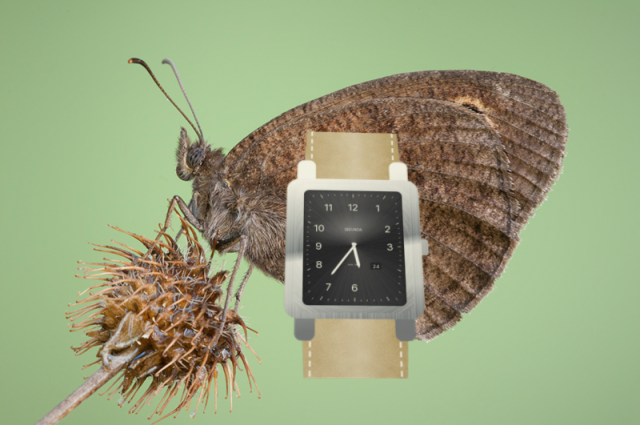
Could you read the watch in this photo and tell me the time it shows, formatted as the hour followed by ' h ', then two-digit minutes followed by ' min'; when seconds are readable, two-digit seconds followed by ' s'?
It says 5 h 36 min
